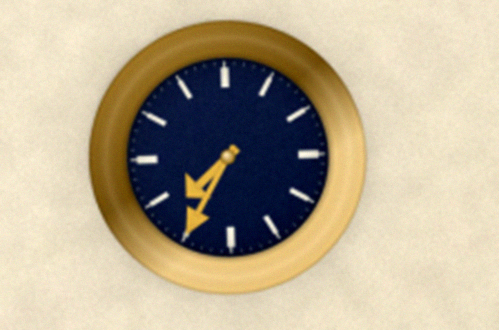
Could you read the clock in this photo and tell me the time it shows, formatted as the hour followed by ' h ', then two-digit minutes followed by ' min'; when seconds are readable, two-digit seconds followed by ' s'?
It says 7 h 35 min
